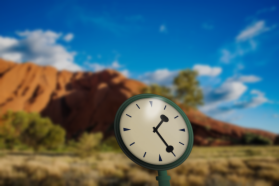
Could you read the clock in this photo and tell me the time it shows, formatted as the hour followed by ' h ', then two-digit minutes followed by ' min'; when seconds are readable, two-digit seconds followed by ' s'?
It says 1 h 25 min
